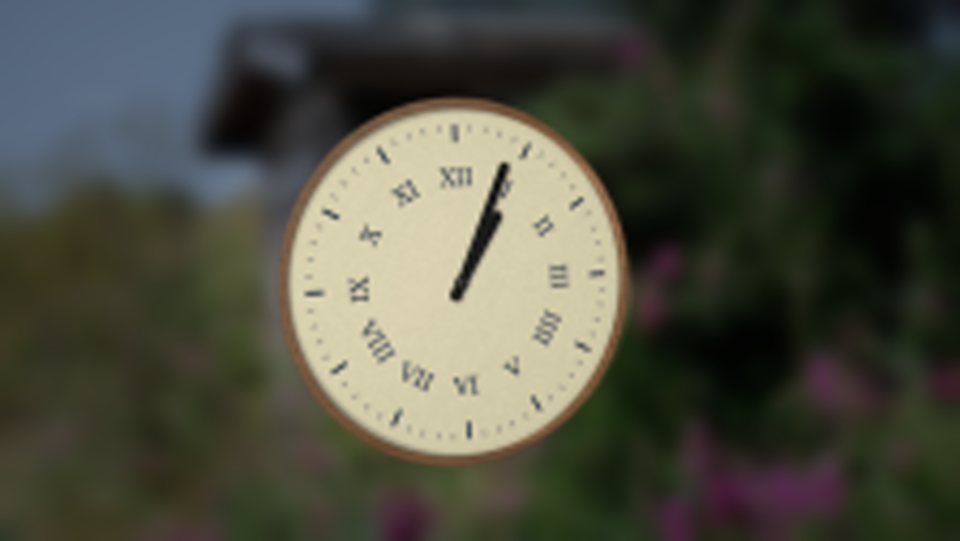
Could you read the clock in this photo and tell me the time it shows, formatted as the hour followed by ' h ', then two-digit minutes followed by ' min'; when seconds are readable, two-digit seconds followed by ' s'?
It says 1 h 04 min
